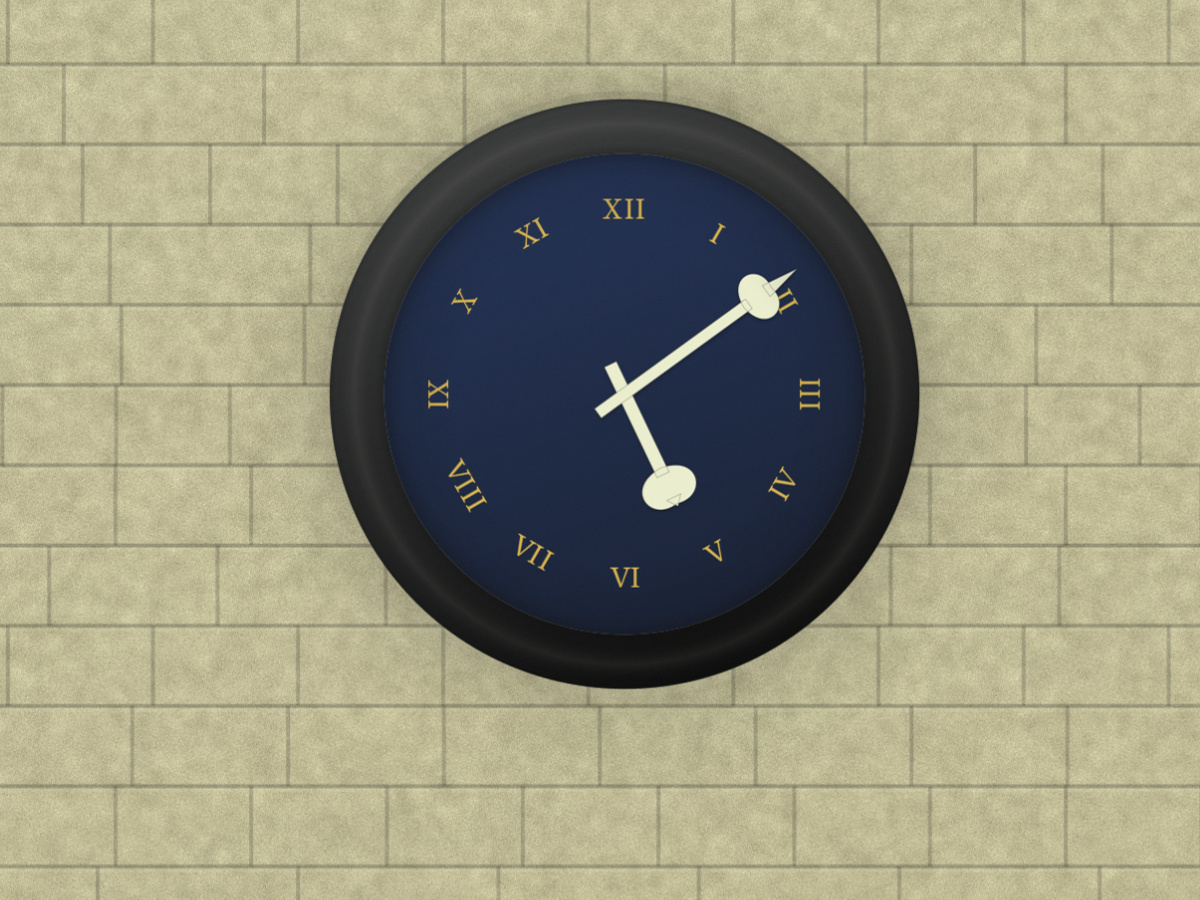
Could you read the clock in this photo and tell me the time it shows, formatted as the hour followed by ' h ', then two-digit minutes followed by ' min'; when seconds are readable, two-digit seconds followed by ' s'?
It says 5 h 09 min
